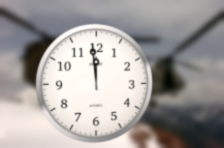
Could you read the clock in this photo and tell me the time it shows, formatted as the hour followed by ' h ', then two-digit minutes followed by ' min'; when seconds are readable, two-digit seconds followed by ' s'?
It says 11 h 59 min
